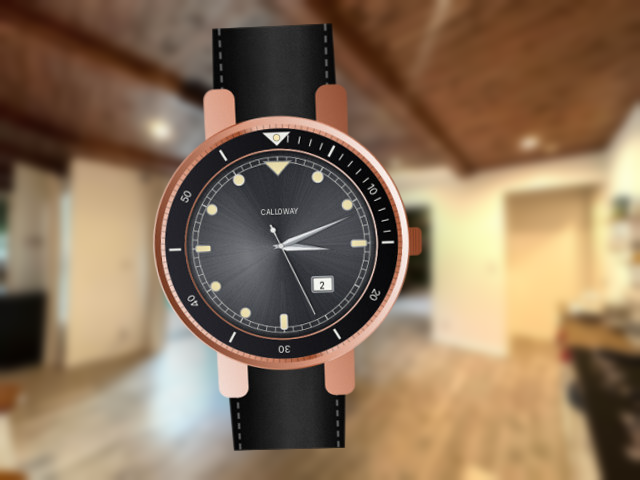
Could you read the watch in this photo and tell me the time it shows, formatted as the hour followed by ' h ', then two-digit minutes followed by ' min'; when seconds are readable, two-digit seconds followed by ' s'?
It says 3 h 11 min 26 s
